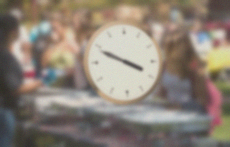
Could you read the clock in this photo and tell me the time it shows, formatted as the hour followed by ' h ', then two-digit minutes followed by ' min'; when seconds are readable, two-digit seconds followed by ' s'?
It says 3 h 49 min
